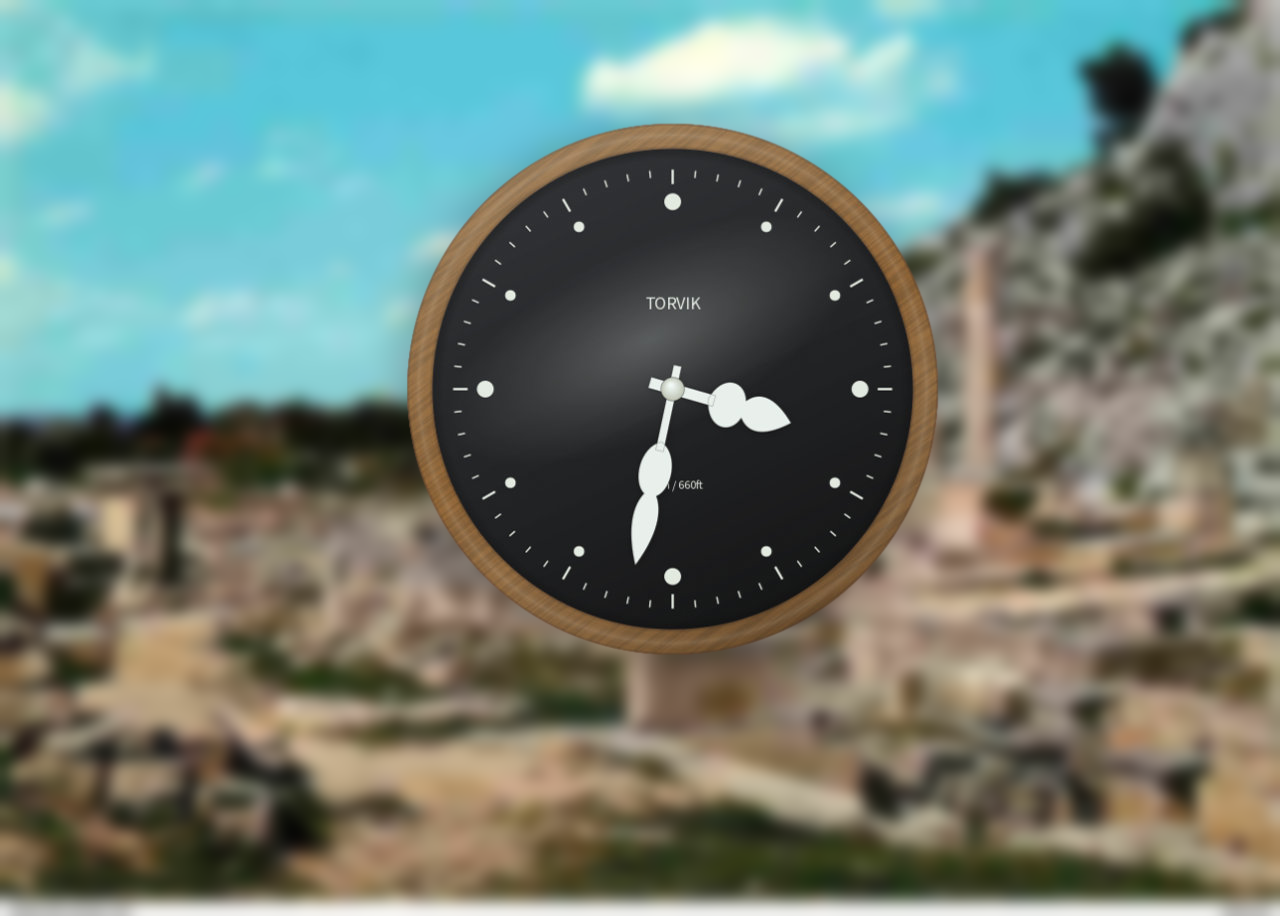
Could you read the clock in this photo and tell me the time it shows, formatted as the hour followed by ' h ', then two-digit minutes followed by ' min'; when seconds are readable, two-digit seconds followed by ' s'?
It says 3 h 32 min
